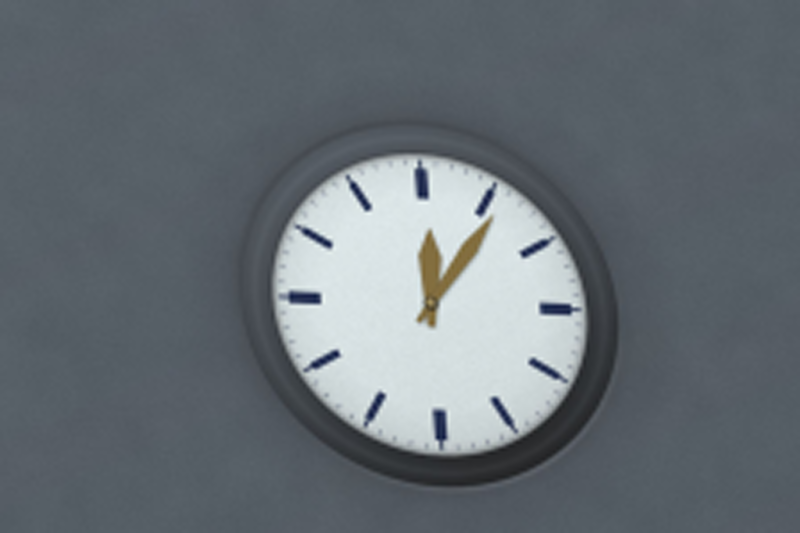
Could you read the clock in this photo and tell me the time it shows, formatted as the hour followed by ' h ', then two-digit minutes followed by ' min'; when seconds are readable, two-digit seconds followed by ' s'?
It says 12 h 06 min
